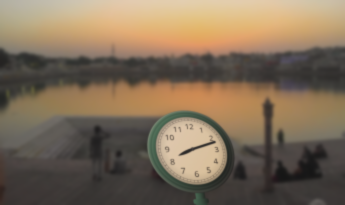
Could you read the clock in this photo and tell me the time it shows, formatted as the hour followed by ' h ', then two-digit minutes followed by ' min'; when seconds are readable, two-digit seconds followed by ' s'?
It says 8 h 12 min
